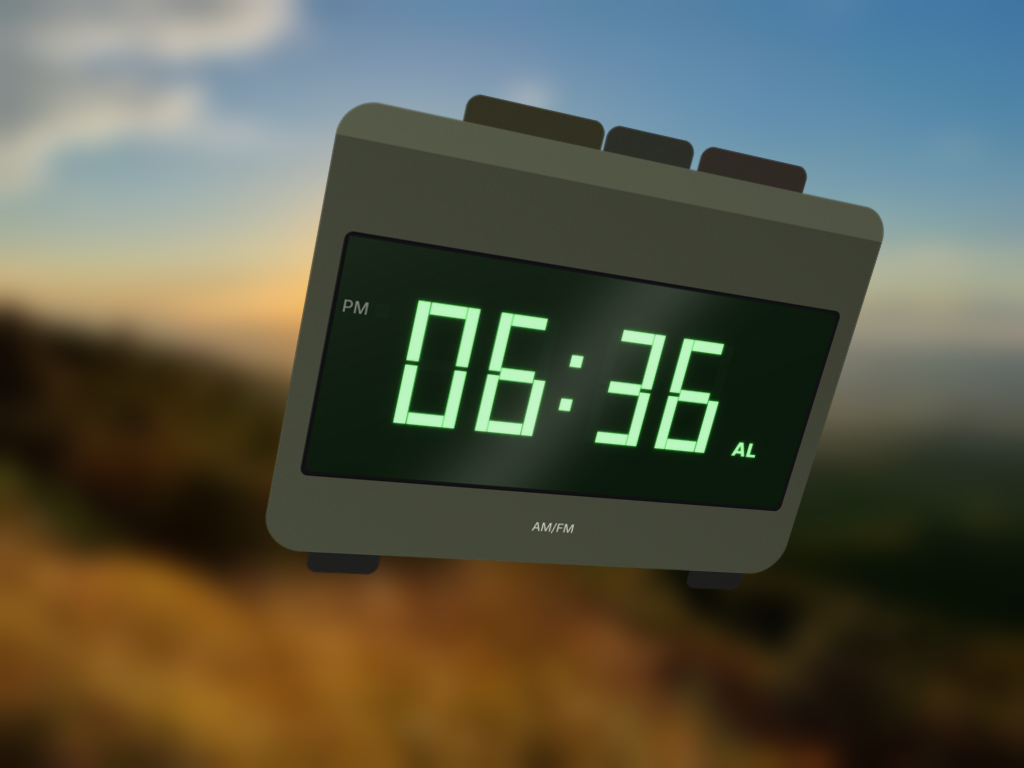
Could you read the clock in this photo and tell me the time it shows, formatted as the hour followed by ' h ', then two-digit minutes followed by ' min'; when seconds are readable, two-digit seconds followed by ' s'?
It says 6 h 36 min
